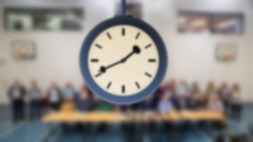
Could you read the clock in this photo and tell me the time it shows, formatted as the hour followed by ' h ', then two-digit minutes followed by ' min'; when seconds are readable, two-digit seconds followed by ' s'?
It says 1 h 41 min
